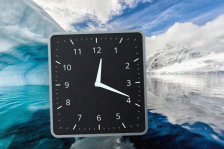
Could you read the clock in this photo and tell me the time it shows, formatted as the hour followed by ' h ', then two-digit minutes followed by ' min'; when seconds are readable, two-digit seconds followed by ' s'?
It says 12 h 19 min
